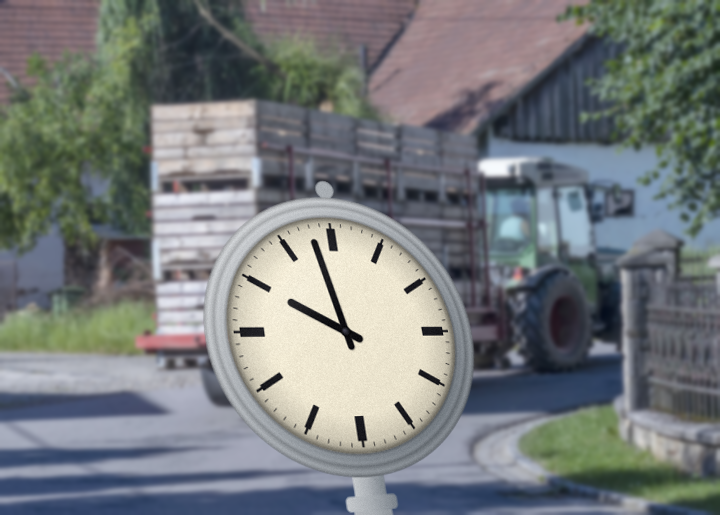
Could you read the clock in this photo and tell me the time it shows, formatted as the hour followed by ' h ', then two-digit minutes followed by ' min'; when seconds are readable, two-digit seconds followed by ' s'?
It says 9 h 58 min
